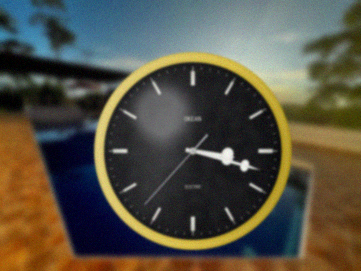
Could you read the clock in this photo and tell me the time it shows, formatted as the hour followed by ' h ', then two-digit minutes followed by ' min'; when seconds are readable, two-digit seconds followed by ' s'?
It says 3 h 17 min 37 s
